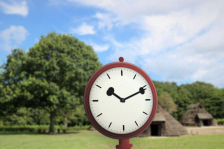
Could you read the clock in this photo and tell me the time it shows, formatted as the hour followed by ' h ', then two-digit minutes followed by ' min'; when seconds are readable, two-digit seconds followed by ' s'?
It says 10 h 11 min
